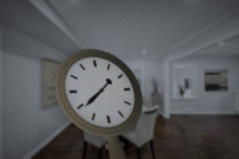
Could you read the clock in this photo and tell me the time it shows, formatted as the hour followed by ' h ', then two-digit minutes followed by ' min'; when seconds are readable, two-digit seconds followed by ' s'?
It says 1 h 39 min
